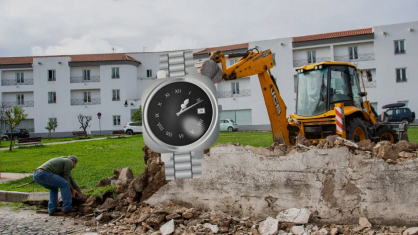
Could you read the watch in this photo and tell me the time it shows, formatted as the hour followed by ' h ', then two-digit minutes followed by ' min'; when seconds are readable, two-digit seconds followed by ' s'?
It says 1 h 11 min
